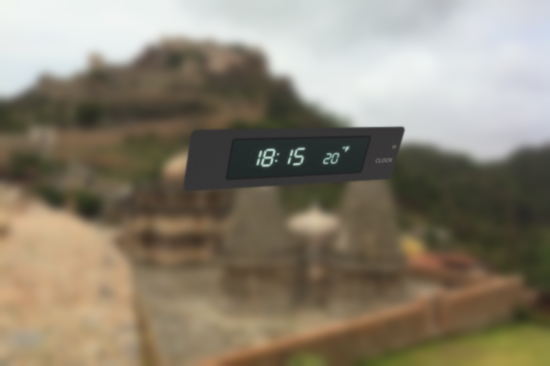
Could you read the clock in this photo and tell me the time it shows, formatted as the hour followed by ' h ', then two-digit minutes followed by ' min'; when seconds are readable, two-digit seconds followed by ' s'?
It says 18 h 15 min
